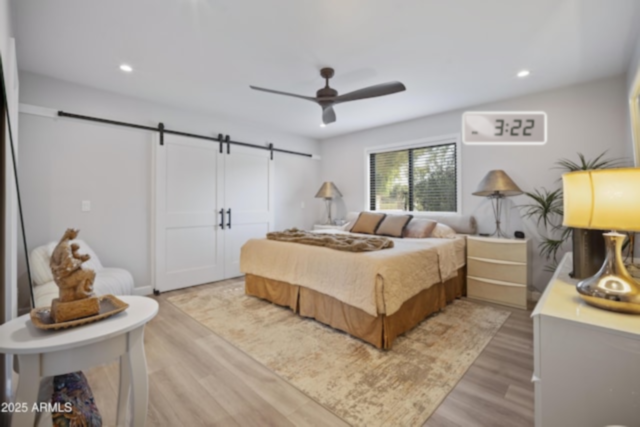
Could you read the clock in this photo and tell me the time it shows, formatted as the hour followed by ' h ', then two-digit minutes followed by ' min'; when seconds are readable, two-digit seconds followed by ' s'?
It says 3 h 22 min
